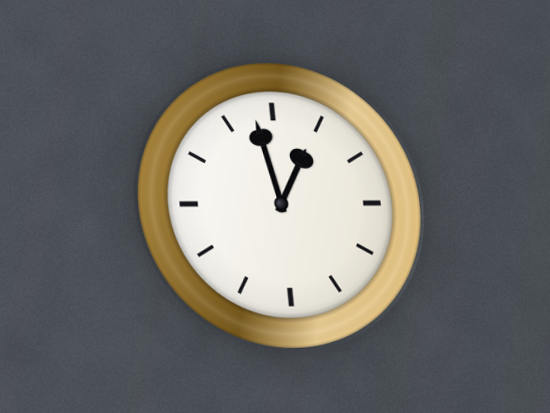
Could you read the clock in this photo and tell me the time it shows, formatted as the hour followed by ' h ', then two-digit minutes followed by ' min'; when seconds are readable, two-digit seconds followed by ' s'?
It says 12 h 58 min
